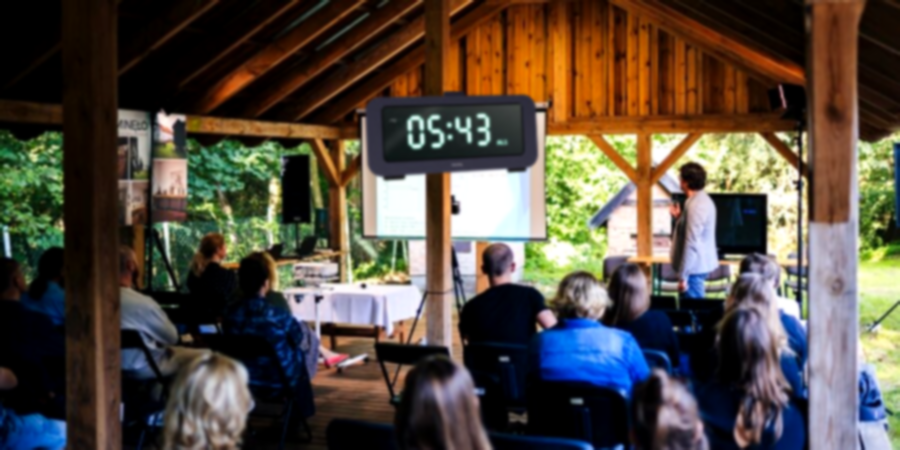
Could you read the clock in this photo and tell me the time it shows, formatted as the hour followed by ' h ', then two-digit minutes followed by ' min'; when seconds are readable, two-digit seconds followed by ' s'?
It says 5 h 43 min
